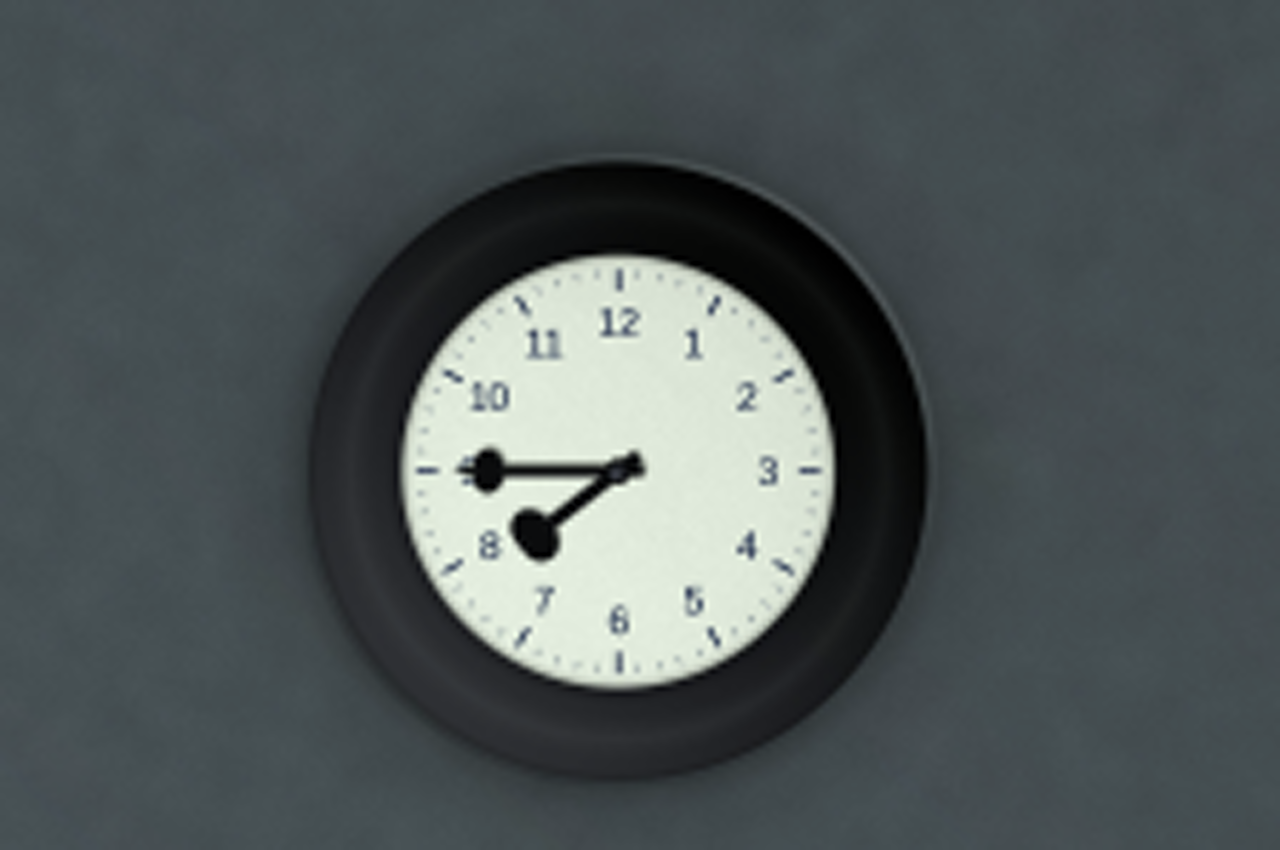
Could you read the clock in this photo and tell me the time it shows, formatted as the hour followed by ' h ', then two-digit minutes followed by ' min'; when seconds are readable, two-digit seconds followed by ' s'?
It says 7 h 45 min
